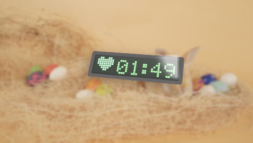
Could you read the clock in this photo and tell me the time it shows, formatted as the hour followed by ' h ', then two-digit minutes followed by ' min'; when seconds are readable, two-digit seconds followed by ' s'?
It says 1 h 49 min
